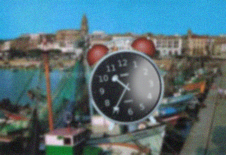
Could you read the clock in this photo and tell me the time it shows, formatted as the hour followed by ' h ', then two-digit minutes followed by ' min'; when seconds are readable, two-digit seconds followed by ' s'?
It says 10 h 36 min
